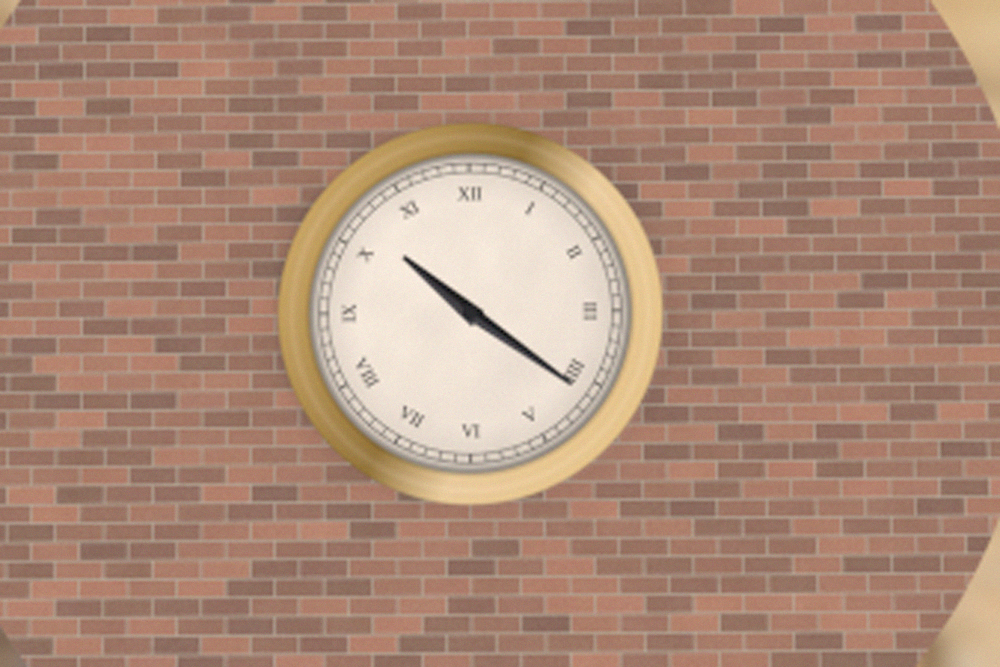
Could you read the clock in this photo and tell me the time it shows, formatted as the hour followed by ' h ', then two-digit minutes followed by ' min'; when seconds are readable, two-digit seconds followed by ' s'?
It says 10 h 21 min
